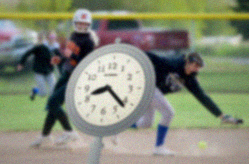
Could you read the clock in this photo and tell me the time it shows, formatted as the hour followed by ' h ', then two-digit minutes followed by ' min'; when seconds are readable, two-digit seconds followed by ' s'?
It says 8 h 22 min
